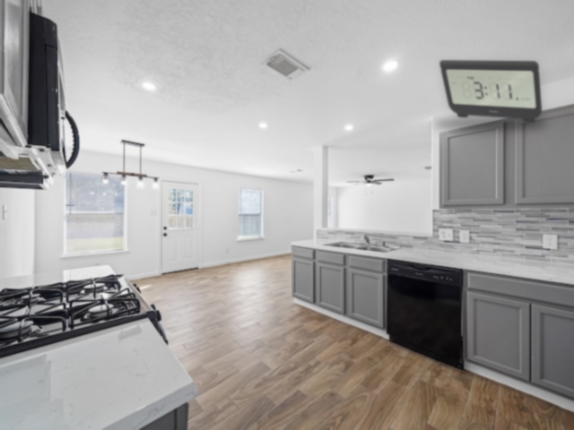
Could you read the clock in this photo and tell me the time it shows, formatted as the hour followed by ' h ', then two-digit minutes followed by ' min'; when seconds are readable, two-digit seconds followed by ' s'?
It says 3 h 11 min
